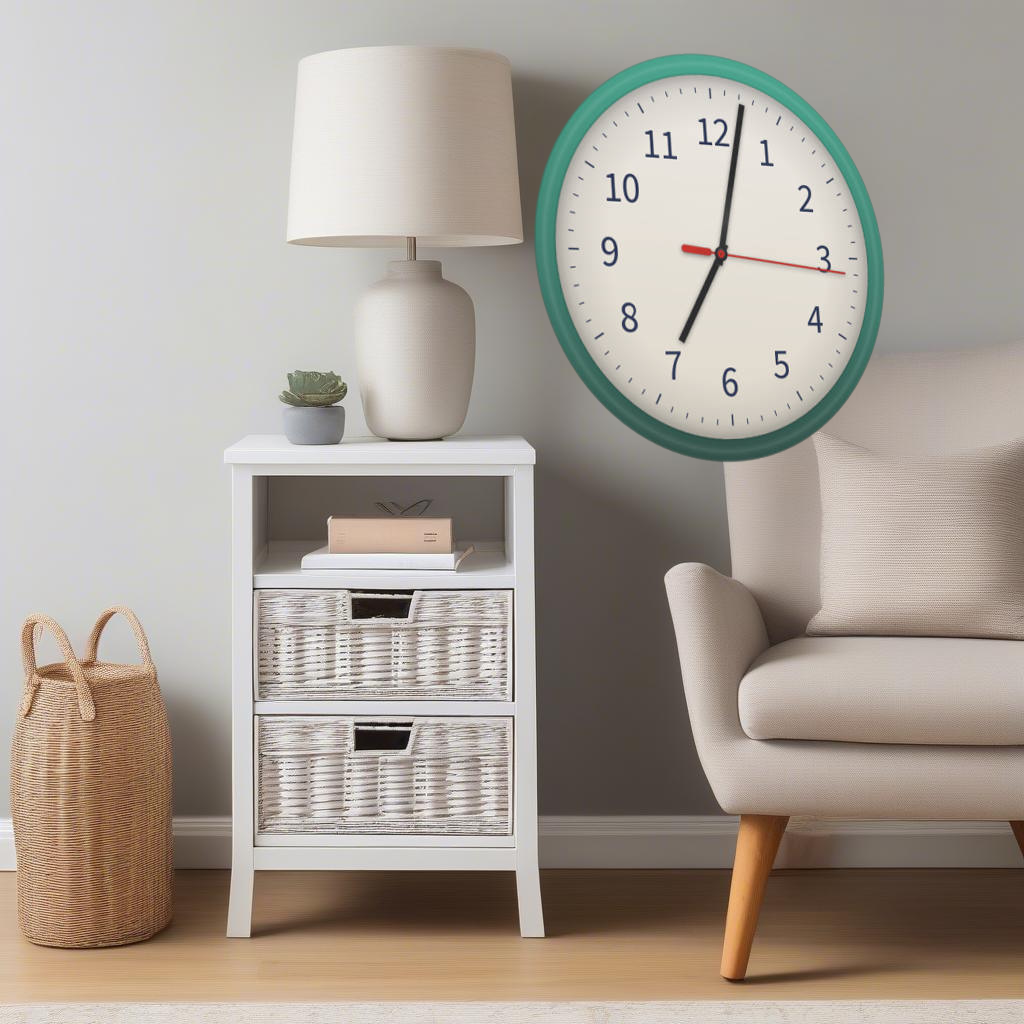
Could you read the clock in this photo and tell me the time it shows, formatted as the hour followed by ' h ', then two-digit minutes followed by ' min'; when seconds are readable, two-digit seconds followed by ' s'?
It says 7 h 02 min 16 s
